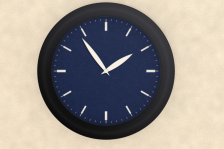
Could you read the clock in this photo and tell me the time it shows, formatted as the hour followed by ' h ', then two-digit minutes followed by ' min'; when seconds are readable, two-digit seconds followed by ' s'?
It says 1 h 54 min
